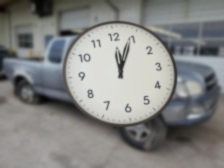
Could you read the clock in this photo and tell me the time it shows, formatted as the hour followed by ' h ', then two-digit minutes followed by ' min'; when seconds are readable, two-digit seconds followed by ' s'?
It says 12 h 04 min
